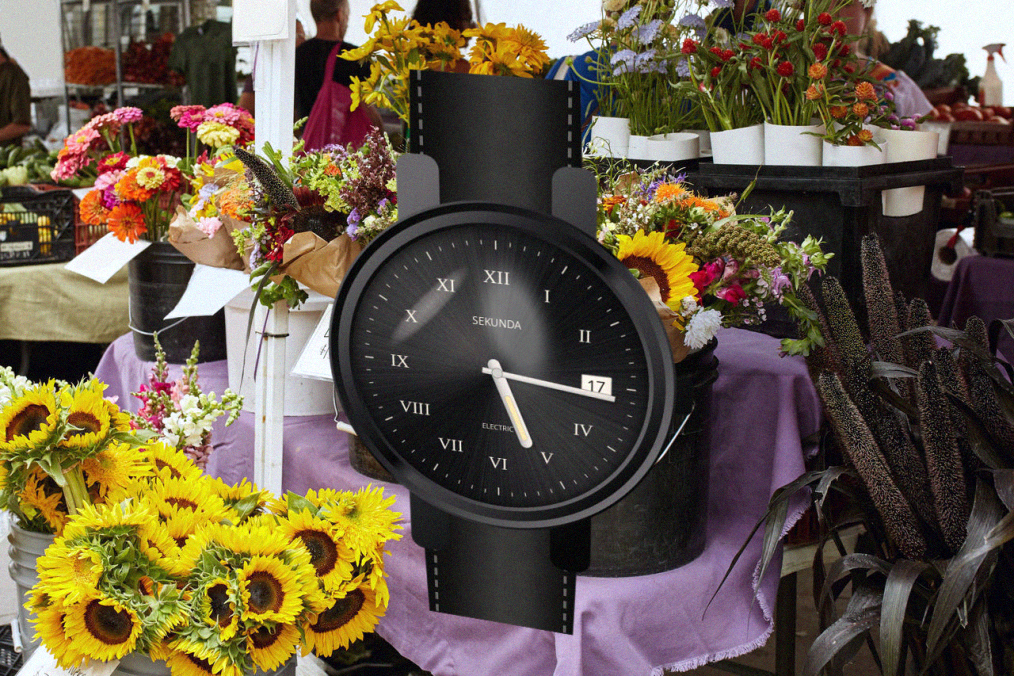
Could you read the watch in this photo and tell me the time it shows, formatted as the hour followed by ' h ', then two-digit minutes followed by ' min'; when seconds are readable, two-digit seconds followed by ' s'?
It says 5 h 16 min
